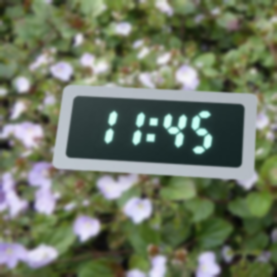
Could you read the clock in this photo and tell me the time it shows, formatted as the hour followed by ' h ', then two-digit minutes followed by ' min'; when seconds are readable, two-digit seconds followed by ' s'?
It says 11 h 45 min
